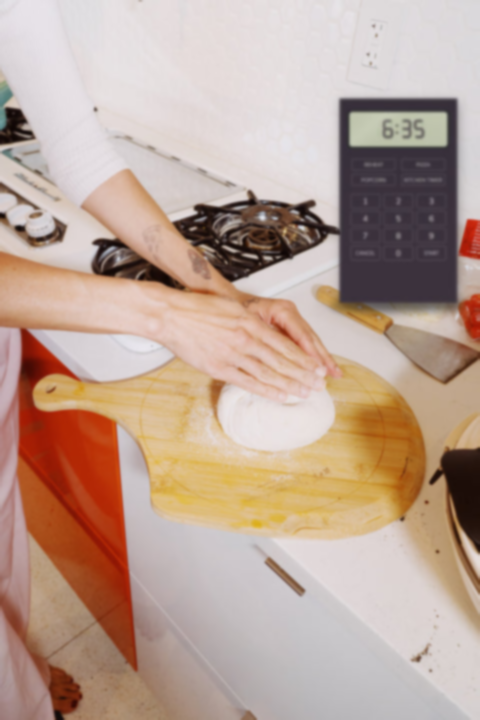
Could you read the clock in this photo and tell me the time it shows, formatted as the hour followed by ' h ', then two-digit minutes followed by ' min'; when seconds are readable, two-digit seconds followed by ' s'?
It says 6 h 35 min
